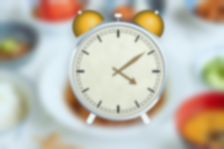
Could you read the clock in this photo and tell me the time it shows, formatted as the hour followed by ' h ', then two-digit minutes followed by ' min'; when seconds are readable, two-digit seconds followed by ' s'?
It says 4 h 09 min
